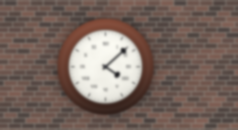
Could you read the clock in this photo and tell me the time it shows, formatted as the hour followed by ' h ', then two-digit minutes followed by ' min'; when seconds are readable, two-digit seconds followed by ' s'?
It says 4 h 08 min
